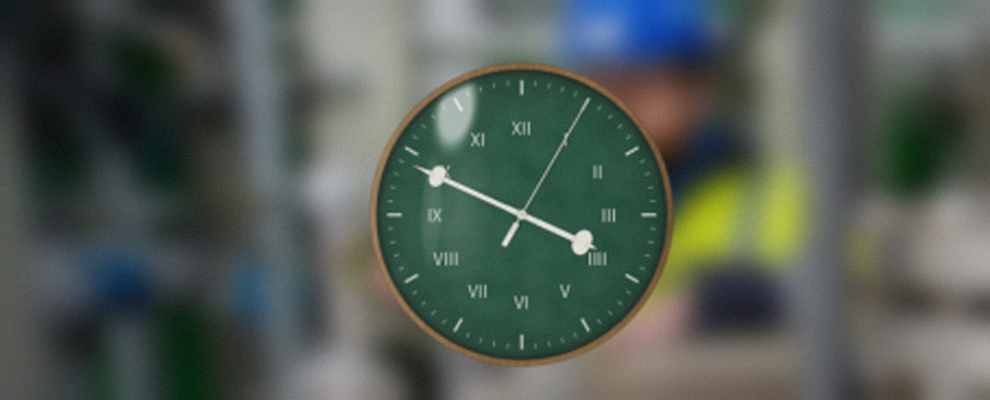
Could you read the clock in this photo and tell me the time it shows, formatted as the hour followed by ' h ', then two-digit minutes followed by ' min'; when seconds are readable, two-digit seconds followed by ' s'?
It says 3 h 49 min 05 s
